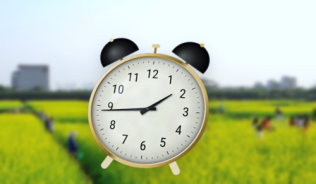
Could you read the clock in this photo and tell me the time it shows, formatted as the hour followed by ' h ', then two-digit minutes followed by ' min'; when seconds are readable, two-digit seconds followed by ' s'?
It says 1 h 44 min
